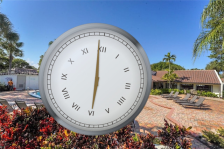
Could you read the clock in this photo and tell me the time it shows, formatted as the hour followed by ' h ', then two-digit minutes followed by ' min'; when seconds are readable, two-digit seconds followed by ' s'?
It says 5 h 59 min
